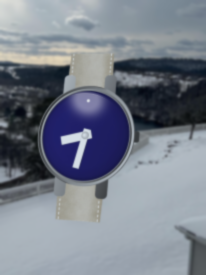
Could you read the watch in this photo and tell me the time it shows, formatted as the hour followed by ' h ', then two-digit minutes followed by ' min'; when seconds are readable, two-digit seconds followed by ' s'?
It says 8 h 32 min
